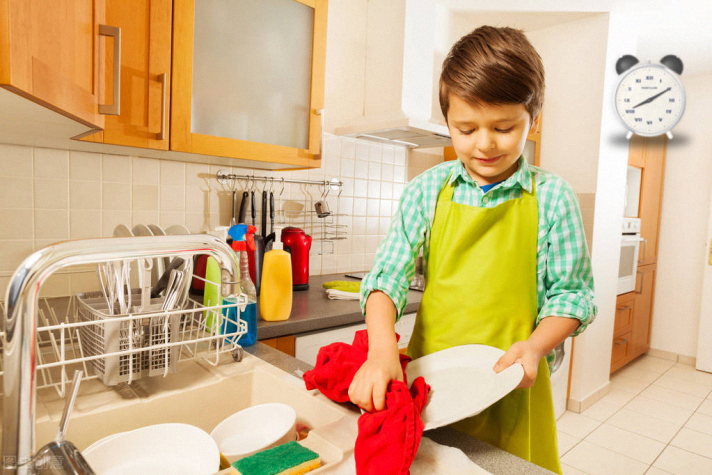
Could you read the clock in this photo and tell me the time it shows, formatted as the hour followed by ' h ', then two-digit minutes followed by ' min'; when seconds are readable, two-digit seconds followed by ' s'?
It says 8 h 10 min
